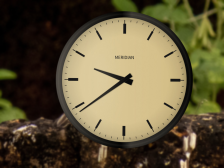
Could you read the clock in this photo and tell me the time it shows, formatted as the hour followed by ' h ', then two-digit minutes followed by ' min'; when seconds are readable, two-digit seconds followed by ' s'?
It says 9 h 39 min
